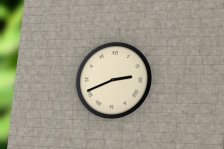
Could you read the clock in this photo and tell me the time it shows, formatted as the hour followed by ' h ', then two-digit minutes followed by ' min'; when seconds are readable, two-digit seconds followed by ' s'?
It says 2 h 41 min
